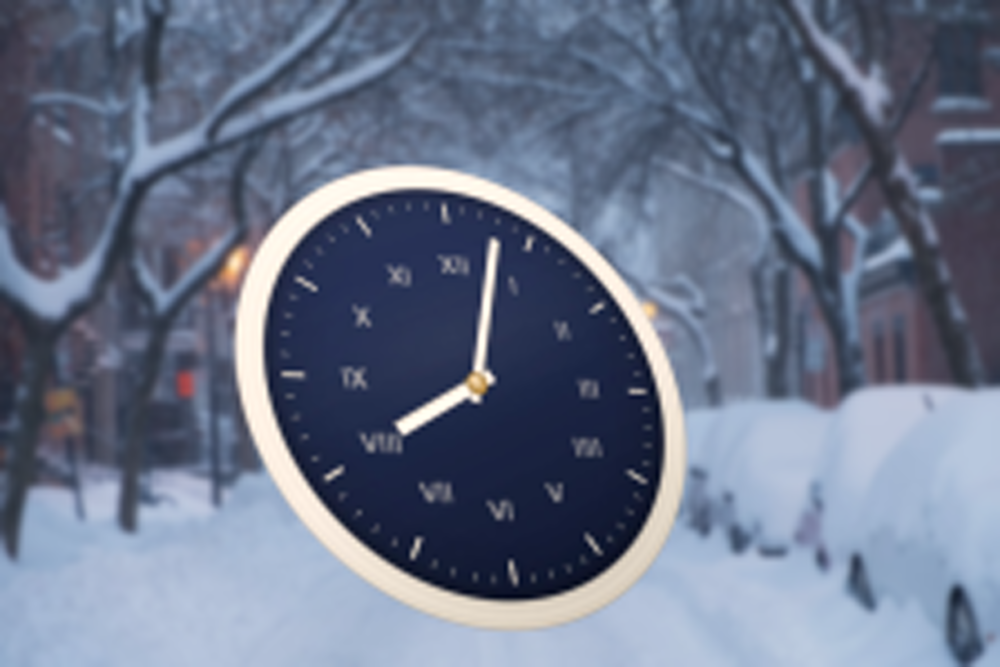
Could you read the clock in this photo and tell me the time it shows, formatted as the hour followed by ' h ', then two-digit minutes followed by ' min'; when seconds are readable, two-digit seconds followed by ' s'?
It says 8 h 03 min
